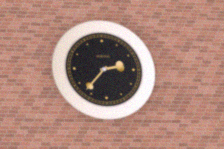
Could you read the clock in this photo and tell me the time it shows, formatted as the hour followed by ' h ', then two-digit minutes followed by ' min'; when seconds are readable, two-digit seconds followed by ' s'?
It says 2 h 37 min
